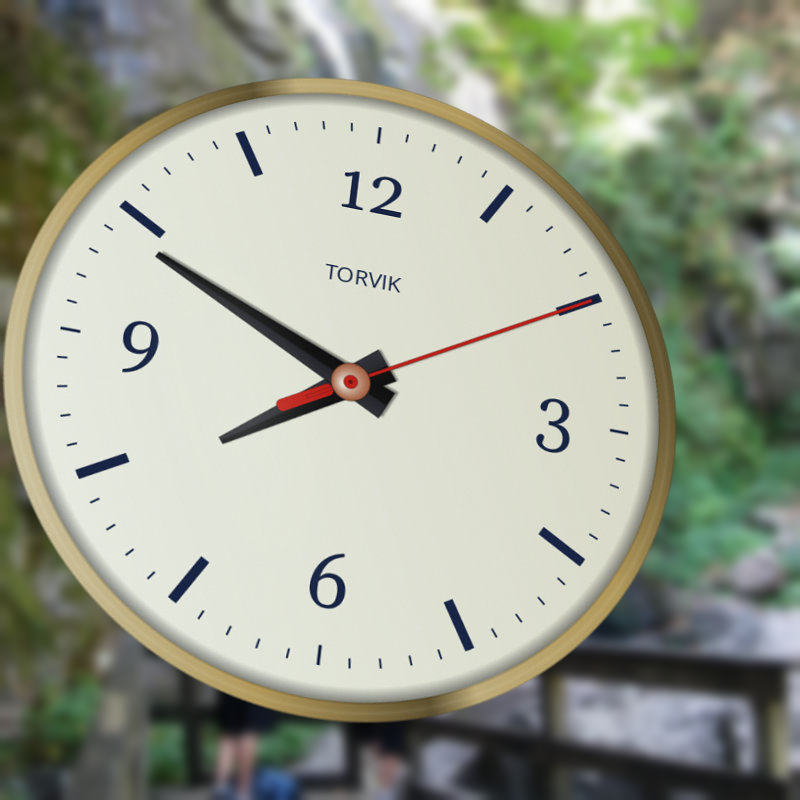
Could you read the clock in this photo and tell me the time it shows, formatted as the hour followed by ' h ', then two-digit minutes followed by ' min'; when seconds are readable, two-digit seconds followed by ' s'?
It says 7 h 49 min 10 s
